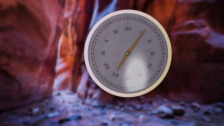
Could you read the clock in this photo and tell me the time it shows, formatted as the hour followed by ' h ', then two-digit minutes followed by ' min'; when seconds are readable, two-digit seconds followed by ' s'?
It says 7 h 06 min
